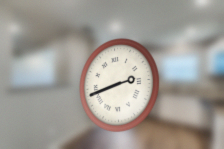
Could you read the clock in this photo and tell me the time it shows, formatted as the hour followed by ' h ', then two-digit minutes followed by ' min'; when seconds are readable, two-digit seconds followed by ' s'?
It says 2 h 43 min
